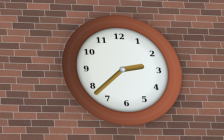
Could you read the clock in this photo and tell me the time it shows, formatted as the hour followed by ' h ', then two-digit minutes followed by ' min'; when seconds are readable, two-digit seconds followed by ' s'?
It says 2 h 38 min
